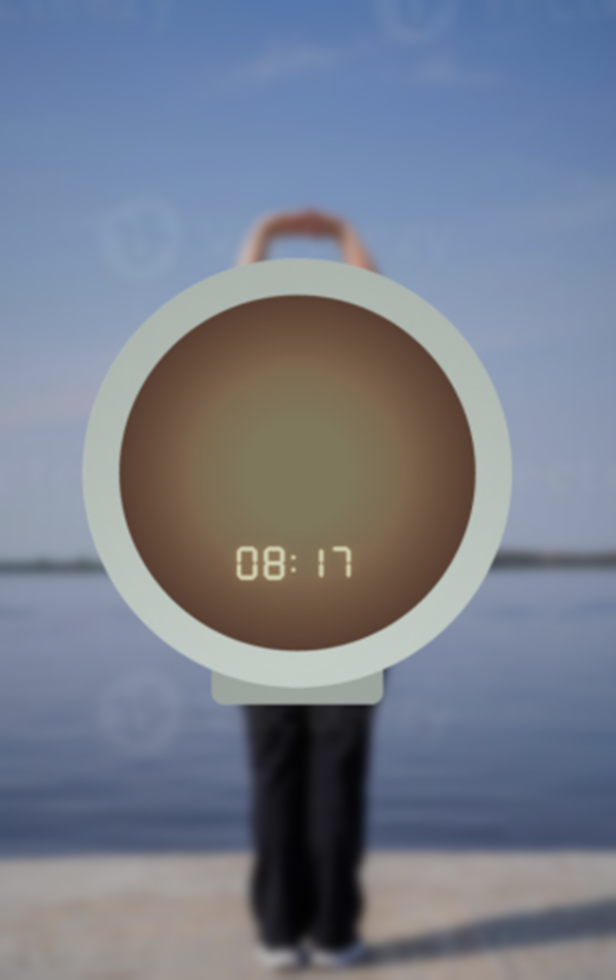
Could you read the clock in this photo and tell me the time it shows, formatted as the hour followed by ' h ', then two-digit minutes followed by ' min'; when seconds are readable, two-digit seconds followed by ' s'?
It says 8 h 17 min
